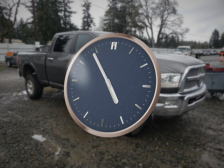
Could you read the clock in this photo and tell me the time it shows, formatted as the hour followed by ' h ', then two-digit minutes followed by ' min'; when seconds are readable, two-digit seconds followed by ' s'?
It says 4 h 54 min
